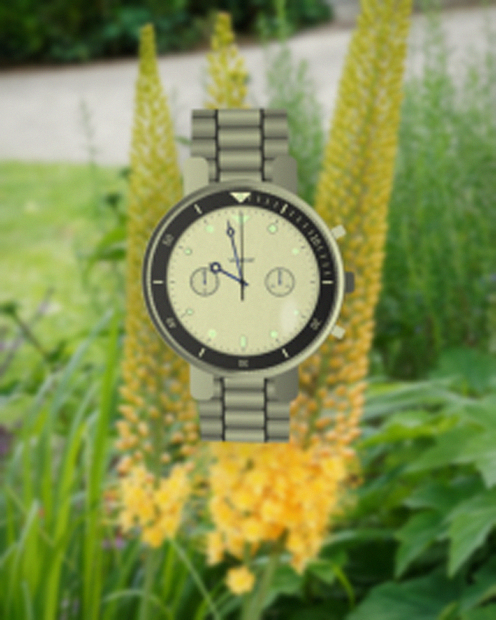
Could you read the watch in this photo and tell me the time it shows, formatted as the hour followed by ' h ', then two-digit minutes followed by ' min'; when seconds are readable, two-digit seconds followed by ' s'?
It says 9 h 58 min
